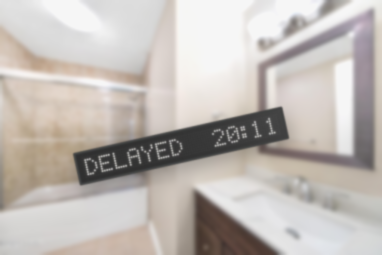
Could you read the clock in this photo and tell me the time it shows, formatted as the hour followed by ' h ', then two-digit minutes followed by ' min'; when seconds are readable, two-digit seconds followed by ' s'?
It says 20 h 11 min
